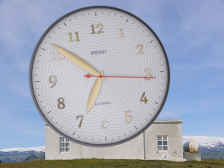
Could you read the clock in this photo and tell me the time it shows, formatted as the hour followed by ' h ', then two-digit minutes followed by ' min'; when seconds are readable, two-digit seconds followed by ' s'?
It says 6 h 51 min 16 s
